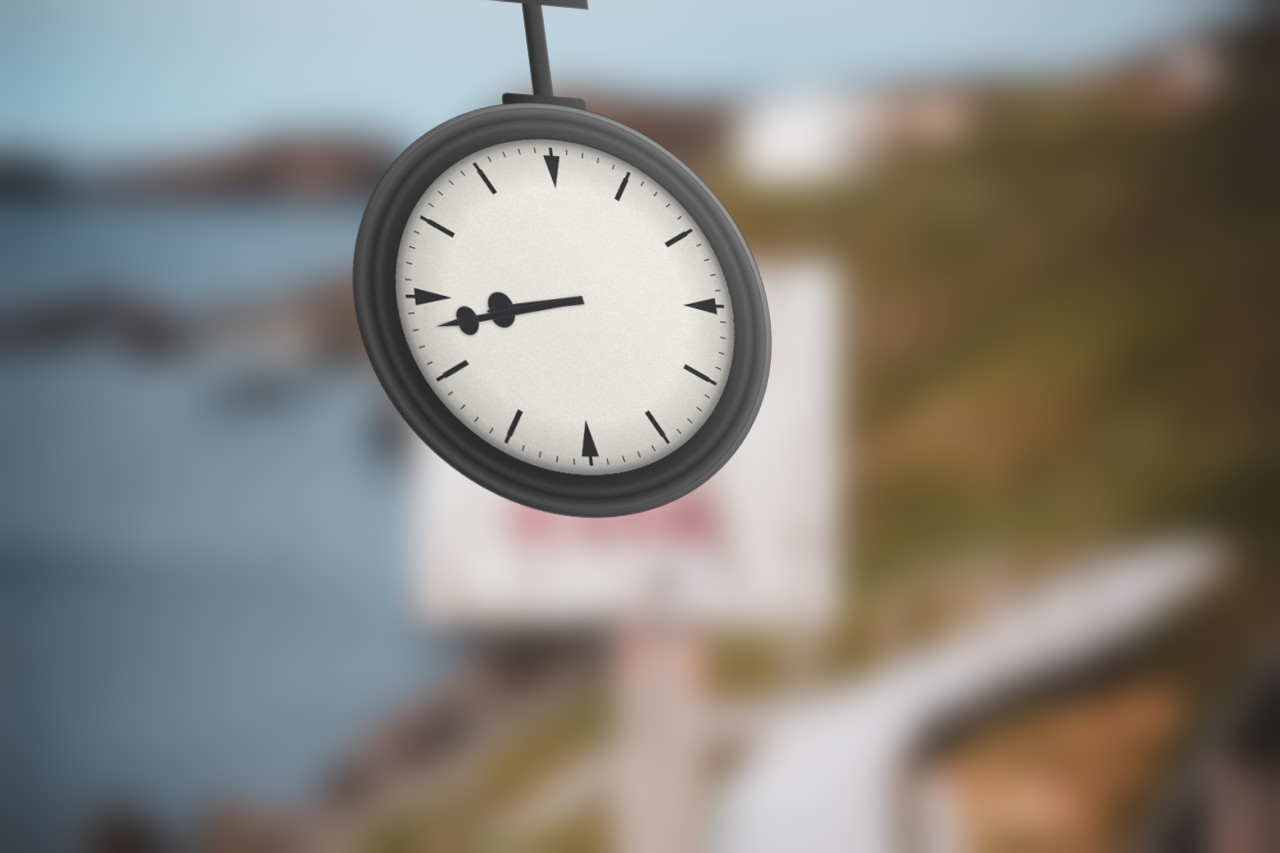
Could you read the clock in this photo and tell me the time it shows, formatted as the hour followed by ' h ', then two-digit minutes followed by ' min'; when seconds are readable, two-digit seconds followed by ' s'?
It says 8 h 43 min
